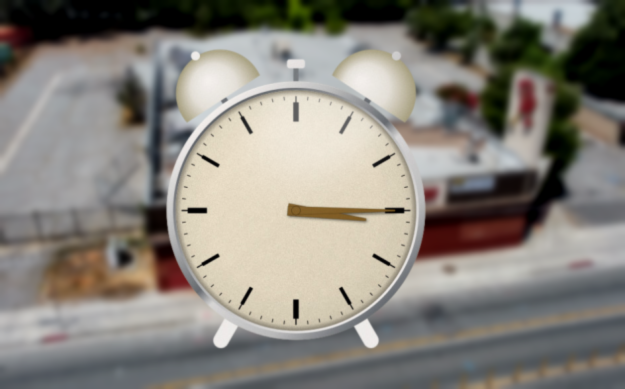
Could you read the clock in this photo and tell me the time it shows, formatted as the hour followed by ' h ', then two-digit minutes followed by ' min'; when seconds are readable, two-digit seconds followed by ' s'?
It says 3 h 15 min
